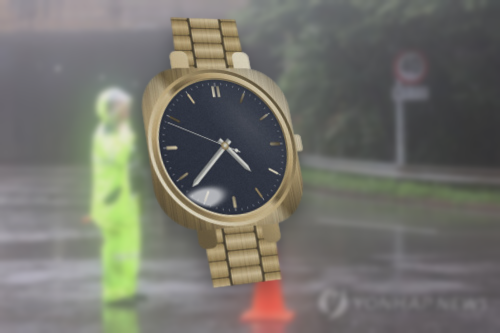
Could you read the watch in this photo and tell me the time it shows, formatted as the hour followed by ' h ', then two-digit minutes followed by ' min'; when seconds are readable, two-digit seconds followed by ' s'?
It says 4 h 37 min 49 s
